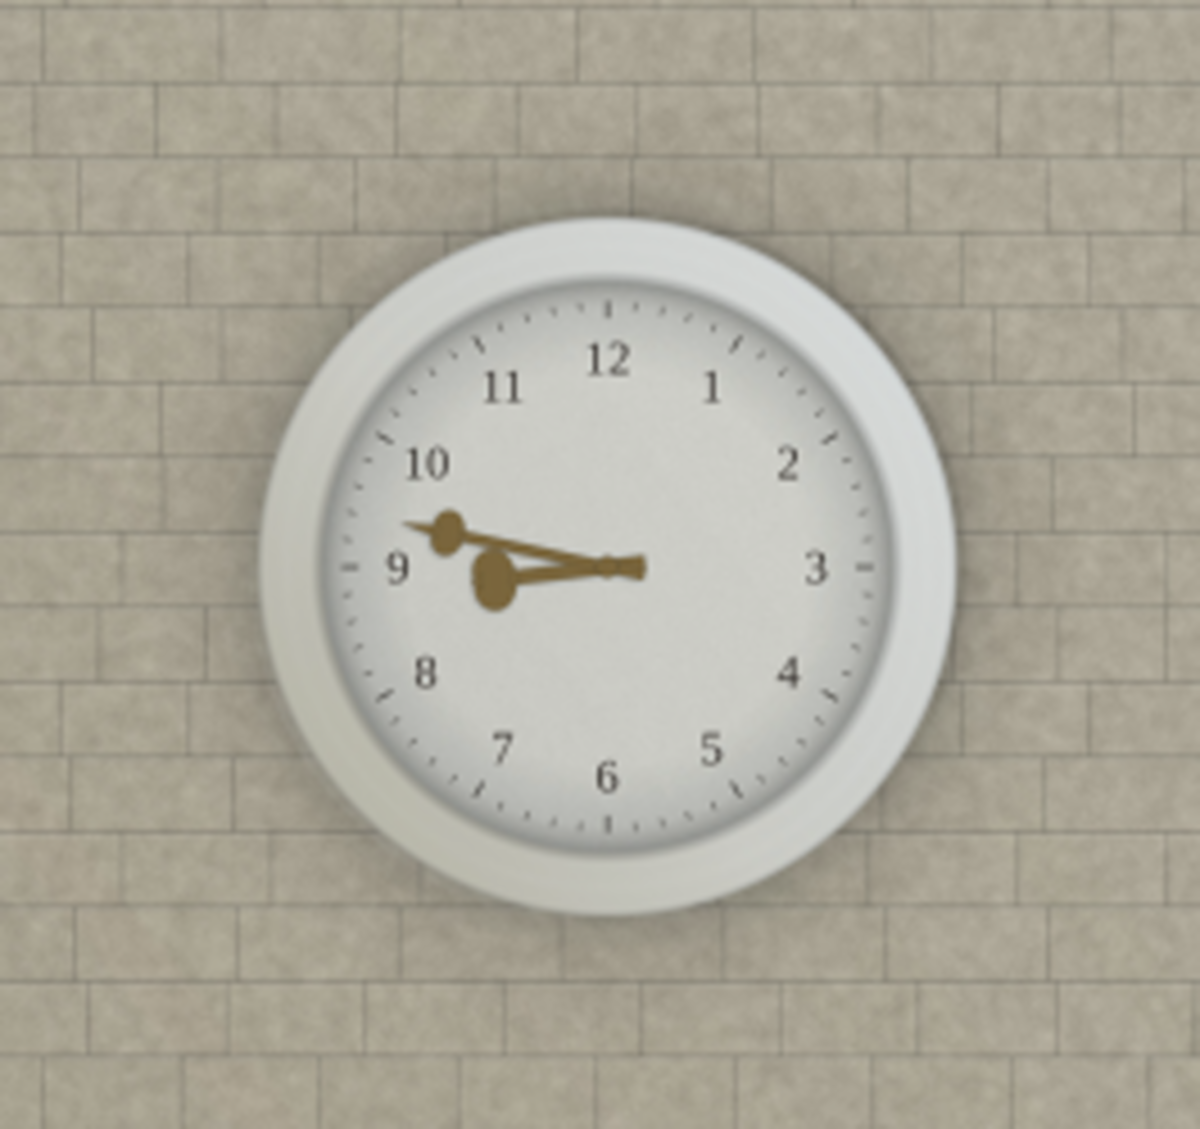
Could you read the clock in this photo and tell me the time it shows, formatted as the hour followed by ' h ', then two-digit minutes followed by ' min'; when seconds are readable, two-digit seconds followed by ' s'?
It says 8 h 47 min
